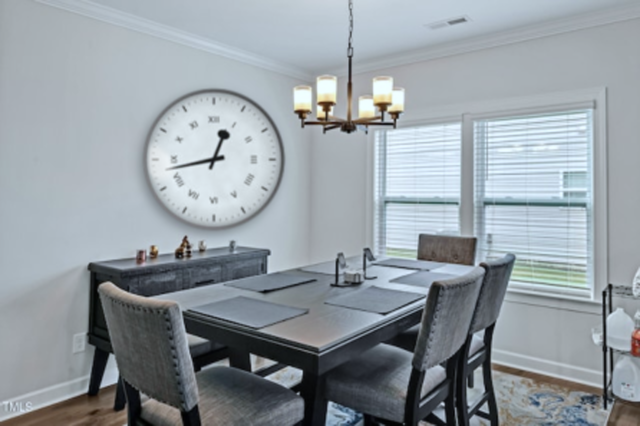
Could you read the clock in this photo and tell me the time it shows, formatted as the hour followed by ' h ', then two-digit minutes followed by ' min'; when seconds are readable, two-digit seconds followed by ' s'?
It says 12 h 43 min
